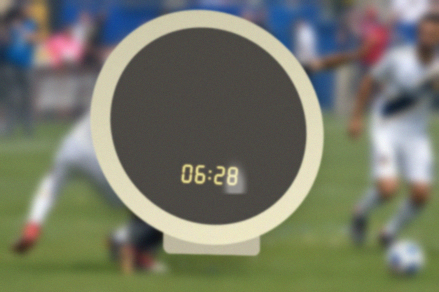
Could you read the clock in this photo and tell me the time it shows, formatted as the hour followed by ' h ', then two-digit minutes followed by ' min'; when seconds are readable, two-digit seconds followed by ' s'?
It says 6 h 28 min
